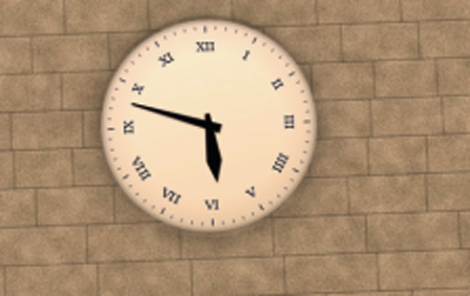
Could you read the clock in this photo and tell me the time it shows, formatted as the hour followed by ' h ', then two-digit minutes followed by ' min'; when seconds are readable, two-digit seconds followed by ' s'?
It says 5 h 48 min
